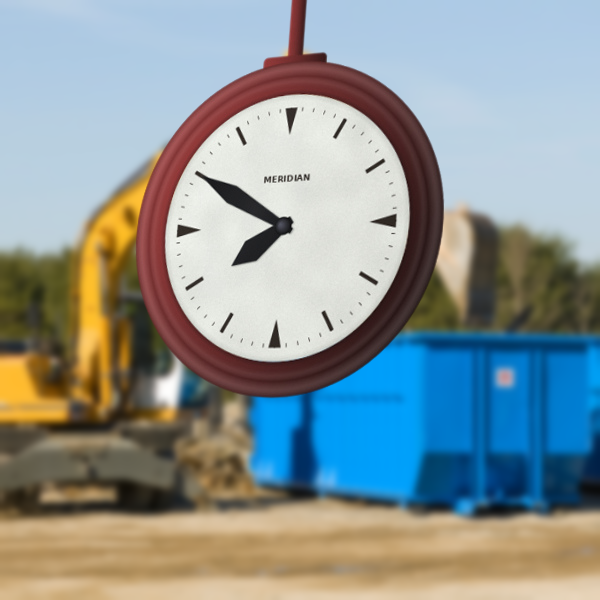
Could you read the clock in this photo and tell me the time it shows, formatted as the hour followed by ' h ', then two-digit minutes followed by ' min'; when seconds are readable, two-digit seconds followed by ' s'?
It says 7 h 50 min
